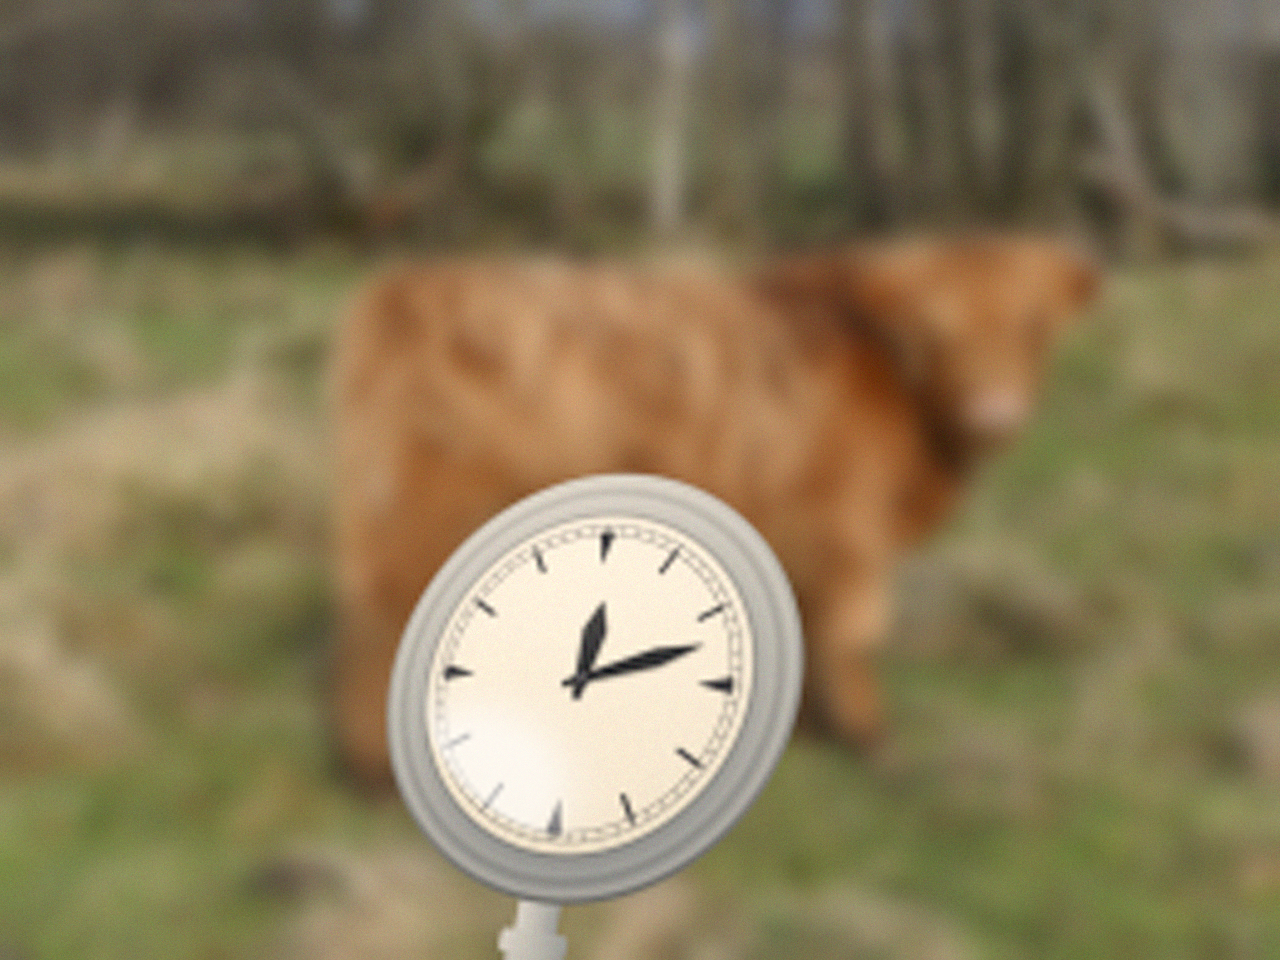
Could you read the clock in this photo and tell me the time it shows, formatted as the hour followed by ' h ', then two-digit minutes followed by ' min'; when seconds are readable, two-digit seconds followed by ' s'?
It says 12 h 12 min
